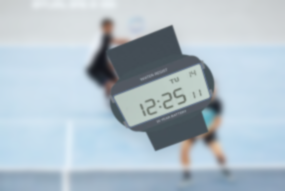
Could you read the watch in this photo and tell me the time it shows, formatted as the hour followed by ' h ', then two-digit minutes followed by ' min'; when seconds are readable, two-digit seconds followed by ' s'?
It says 12 h 25 min
